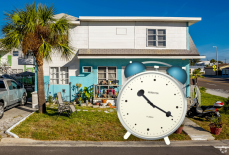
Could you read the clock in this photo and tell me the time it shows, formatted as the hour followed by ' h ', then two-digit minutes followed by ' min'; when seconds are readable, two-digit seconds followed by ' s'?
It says 10 h 19 min
